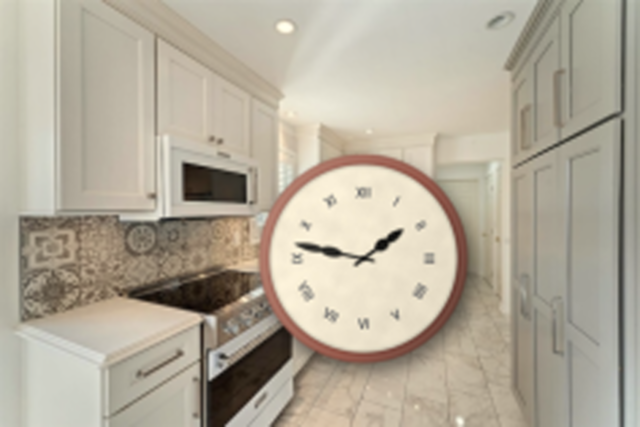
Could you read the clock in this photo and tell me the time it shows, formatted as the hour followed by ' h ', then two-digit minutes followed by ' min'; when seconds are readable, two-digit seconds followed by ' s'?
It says 1 h 47 min
